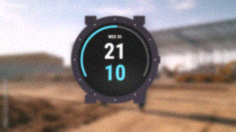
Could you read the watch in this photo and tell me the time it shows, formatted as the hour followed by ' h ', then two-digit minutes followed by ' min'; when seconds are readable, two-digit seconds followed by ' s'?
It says 21 h 10 min
